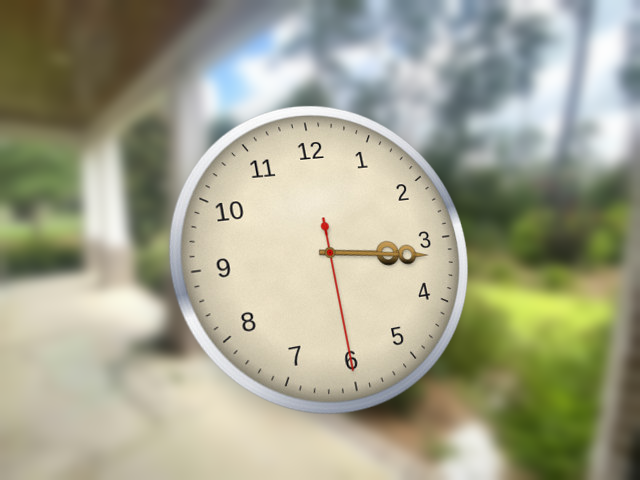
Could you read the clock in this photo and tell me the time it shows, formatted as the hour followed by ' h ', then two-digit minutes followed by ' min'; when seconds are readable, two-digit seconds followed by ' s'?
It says 3 h 16 min 30 s
